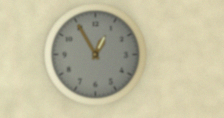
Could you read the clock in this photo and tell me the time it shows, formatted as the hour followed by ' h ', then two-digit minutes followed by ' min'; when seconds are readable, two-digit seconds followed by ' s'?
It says 12 h 55 min
